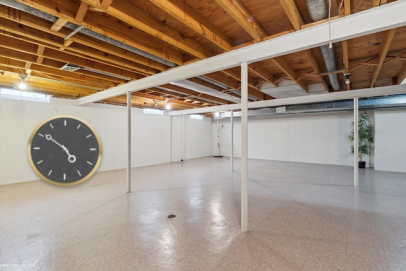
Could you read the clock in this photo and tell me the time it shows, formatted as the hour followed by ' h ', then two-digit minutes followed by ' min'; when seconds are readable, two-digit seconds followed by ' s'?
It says 4 h 51 min
